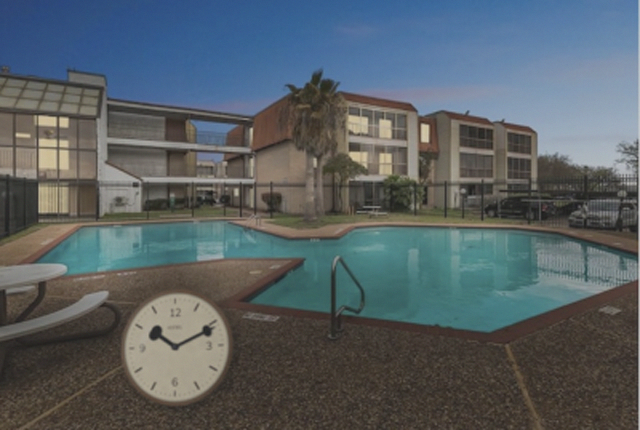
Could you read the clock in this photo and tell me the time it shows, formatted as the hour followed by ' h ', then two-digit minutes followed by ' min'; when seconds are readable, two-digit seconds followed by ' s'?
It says 10 h 11 min
